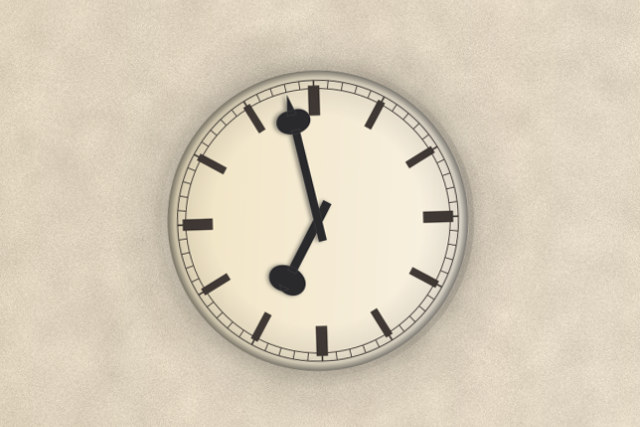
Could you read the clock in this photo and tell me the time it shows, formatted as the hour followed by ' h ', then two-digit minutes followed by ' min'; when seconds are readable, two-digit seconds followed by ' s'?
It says 6 h 58 min
